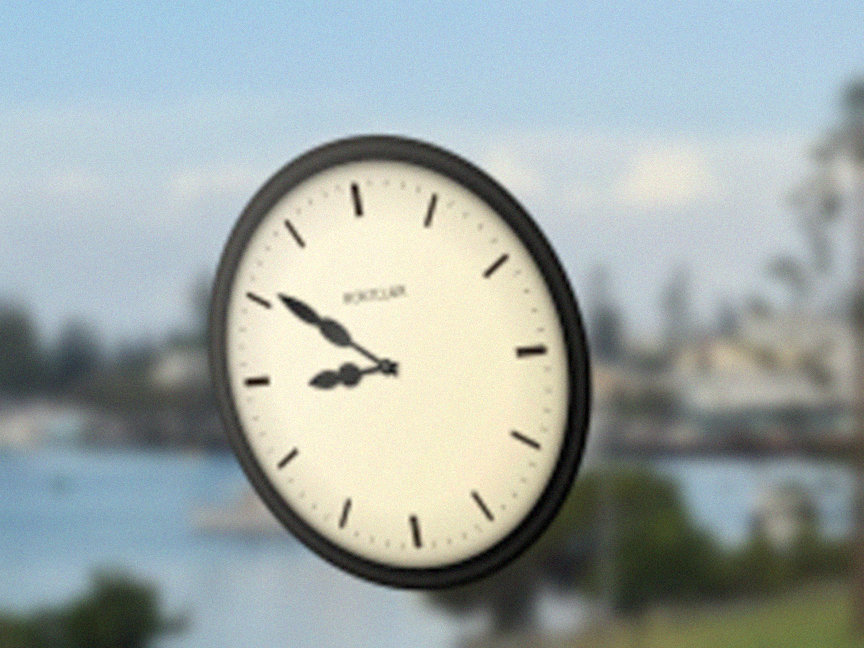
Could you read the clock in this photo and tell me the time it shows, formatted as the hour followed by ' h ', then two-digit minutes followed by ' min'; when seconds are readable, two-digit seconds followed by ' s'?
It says 8 h 51 min
